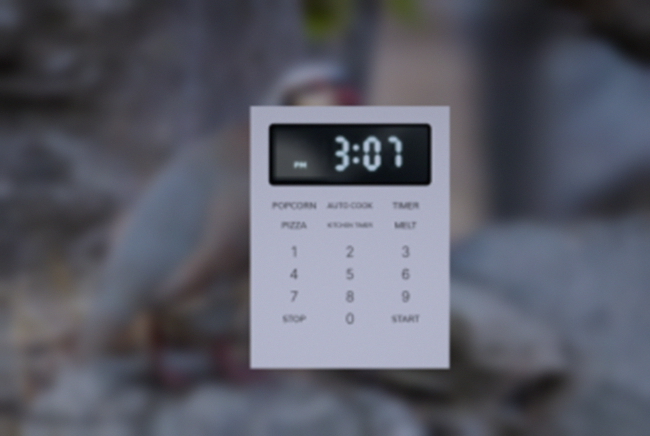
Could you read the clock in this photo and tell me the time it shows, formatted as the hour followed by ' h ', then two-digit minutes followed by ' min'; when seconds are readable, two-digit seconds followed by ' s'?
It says 3 h 07 min
